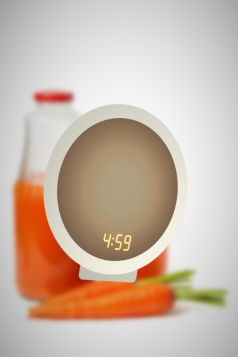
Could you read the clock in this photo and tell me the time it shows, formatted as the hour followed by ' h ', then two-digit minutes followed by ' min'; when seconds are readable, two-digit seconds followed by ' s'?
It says 4 h 59 min
